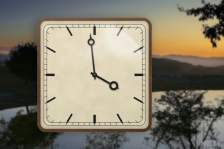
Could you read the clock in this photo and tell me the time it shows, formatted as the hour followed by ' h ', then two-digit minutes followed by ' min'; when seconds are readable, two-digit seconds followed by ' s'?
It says 3 h 59 min
